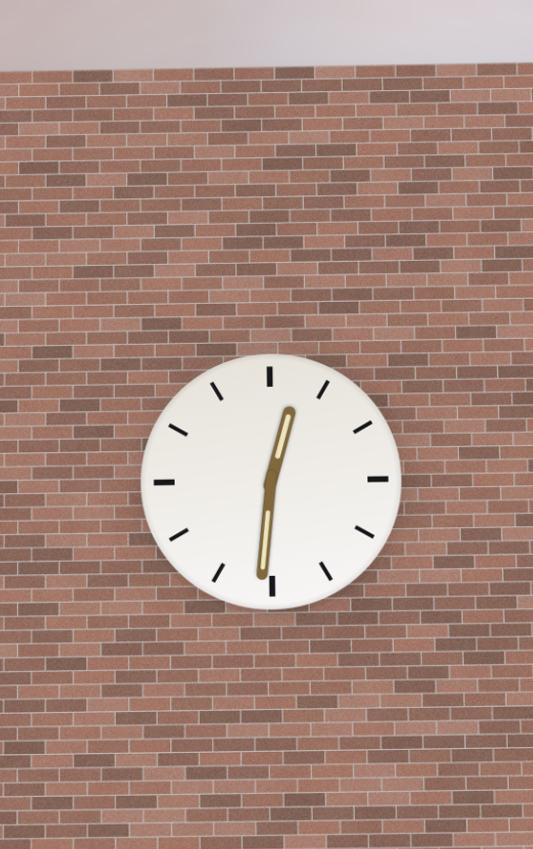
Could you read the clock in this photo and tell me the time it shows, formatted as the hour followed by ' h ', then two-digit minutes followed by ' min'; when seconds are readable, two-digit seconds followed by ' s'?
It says 12 h 31 min
